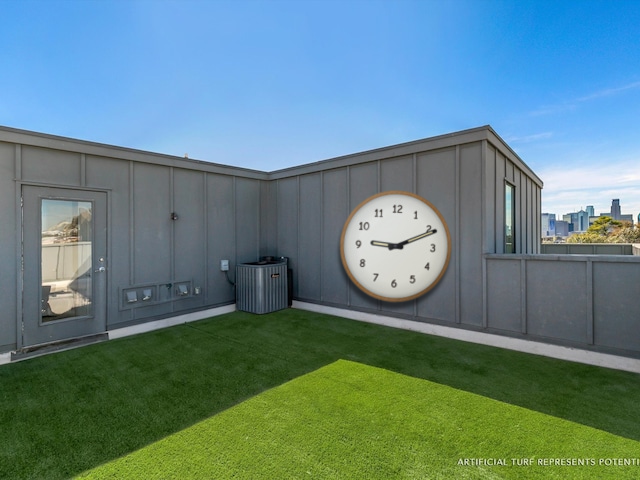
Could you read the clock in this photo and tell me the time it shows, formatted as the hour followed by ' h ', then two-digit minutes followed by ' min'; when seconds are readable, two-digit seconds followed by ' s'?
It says 9 h 11 min
